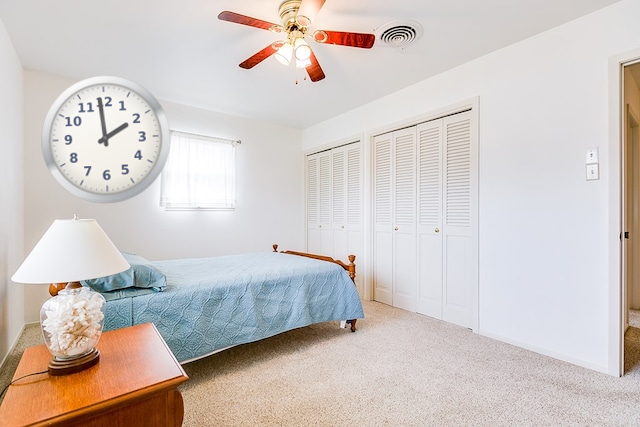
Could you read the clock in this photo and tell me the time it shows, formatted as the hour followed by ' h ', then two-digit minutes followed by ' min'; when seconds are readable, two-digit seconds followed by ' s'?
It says 1 h 59 min
